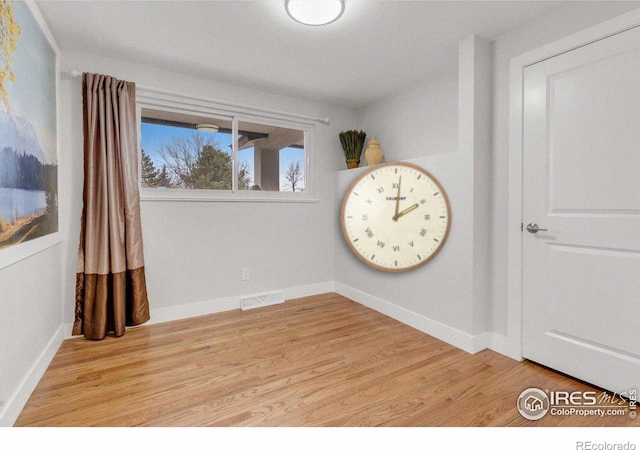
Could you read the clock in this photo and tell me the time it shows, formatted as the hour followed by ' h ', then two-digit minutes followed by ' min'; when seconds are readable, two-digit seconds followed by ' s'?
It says 2 h 01 min
